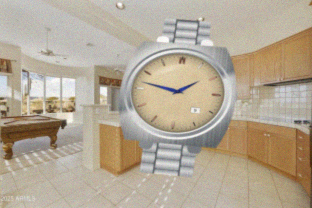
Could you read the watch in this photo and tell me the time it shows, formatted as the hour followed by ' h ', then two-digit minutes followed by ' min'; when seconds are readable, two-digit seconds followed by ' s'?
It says 1 h 47 min
